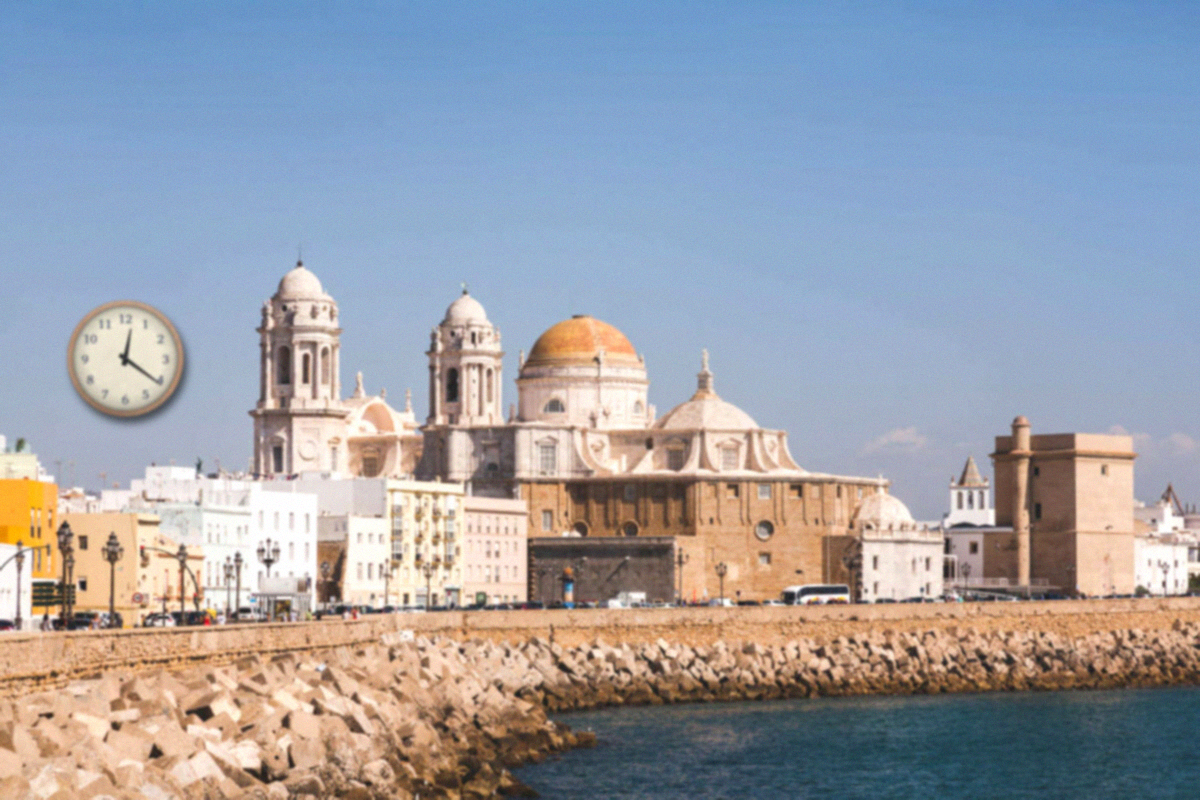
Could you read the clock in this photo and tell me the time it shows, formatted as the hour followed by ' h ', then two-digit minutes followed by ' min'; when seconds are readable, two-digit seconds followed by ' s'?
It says 12 h 21 min
